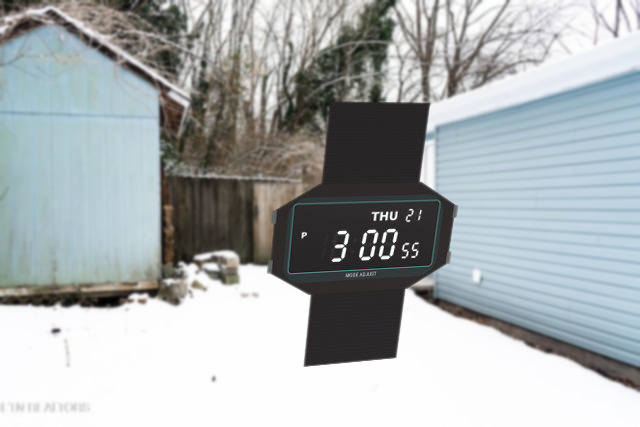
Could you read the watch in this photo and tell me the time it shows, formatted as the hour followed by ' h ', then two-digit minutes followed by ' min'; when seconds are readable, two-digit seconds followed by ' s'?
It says 3 h 00 min 55 s
